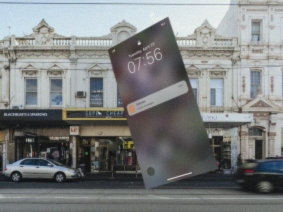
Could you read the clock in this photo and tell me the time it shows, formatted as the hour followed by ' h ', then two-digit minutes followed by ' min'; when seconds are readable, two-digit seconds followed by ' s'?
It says 7 h 56 min
